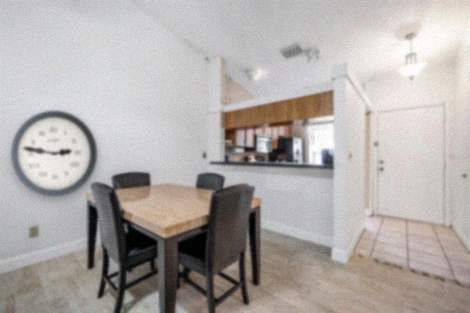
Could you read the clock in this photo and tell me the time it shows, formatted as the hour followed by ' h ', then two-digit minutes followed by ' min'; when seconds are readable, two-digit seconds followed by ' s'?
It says 2 h 47 min
